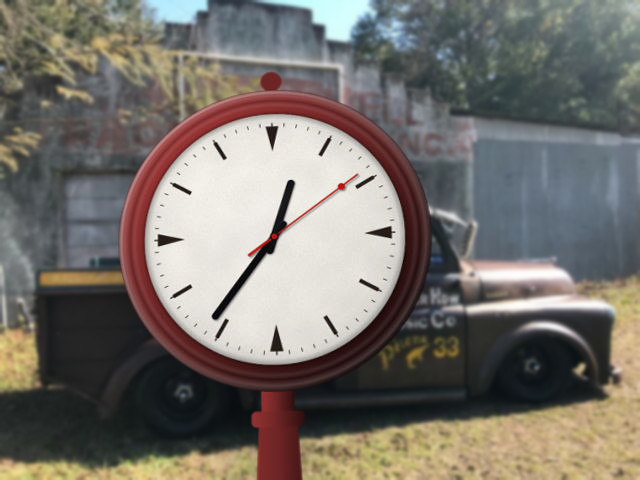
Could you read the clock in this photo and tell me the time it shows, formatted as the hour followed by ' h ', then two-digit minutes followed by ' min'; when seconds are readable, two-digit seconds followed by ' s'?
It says 12 h 36 min 09 s
